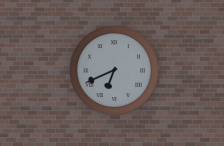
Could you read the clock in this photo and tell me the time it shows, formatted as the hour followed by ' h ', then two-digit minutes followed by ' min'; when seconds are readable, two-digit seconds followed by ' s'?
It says 6 h 41 min
